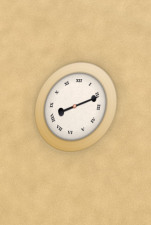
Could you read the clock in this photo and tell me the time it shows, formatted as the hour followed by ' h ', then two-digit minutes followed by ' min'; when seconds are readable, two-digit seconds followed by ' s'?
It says 8 h 11 min
